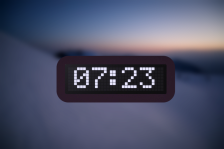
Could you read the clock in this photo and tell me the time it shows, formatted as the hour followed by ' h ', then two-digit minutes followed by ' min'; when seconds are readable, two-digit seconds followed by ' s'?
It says 7 h 23 min
